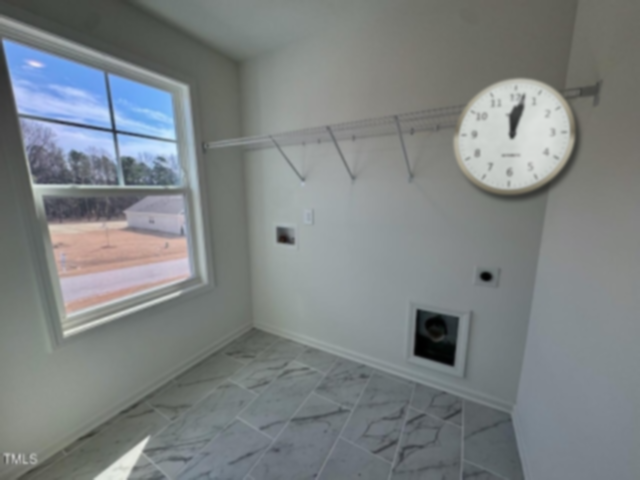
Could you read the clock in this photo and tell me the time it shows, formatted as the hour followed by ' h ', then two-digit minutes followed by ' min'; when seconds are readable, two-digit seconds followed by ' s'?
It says 12 h 02 min
